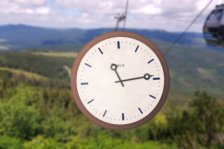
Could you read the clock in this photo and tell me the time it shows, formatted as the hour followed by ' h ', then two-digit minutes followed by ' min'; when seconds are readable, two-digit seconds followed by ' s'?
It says 11 h 14 min
